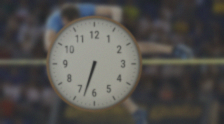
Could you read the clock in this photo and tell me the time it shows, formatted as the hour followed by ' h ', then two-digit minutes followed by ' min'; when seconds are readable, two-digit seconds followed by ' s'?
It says 6 h 33 min
